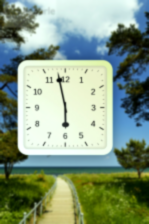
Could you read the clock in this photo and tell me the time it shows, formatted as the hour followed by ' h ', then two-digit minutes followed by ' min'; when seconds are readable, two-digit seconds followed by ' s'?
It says 5 h 58 min
